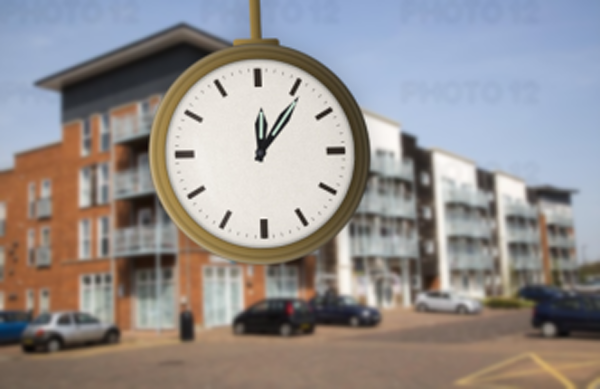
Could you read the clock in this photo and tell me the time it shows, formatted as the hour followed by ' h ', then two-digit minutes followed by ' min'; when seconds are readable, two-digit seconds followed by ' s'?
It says 12 h 06 min
